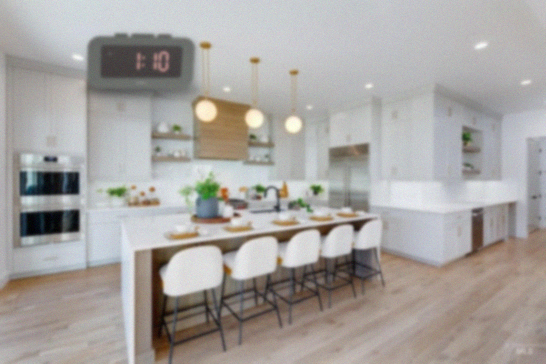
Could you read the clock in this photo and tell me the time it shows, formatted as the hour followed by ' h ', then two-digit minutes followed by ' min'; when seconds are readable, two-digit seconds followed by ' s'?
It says 1 h 10 min
